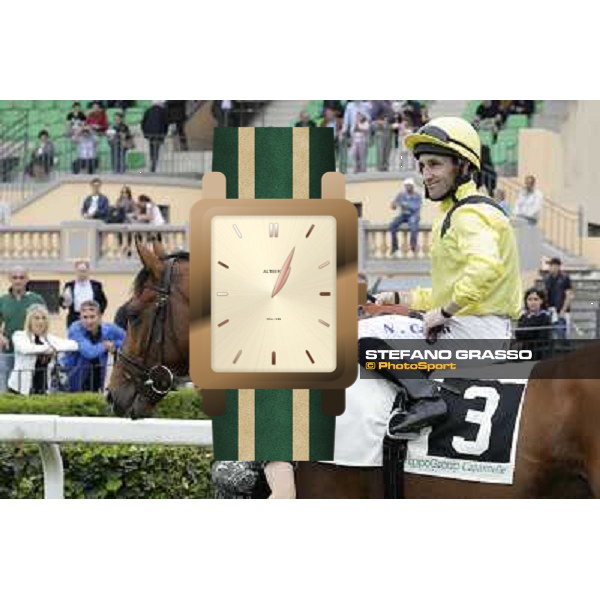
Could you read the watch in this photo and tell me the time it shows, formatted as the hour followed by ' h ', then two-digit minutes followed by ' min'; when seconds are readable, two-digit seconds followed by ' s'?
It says 1 h 04 min
